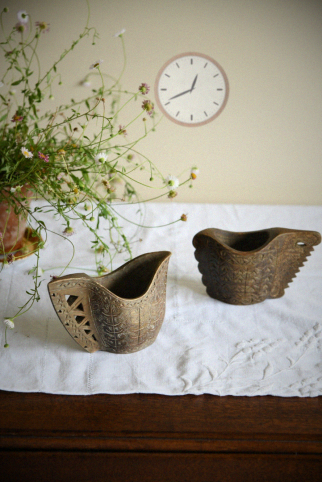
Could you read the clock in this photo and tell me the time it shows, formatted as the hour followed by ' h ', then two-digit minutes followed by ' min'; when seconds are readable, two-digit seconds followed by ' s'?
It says 12 h 41 min
